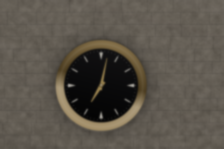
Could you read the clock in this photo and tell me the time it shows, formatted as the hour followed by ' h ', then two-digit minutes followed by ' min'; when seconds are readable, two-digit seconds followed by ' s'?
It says 7 h 02 min
